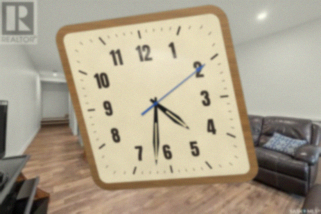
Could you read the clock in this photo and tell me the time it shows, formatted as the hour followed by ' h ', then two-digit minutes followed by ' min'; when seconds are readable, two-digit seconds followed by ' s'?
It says 4 h 32 min 10 s
